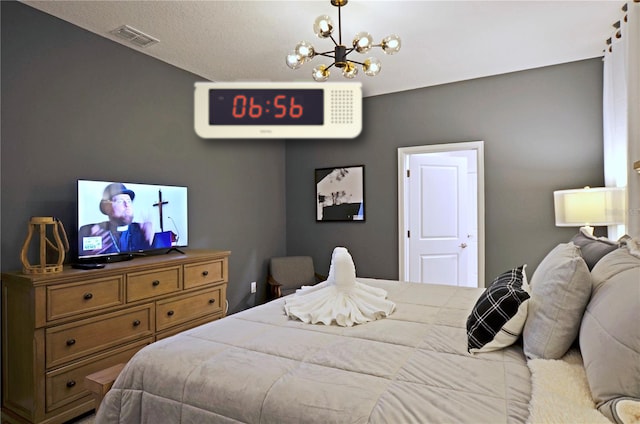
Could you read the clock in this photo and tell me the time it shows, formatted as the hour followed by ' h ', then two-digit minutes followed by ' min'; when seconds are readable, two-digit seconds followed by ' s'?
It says 6 h 56 min
